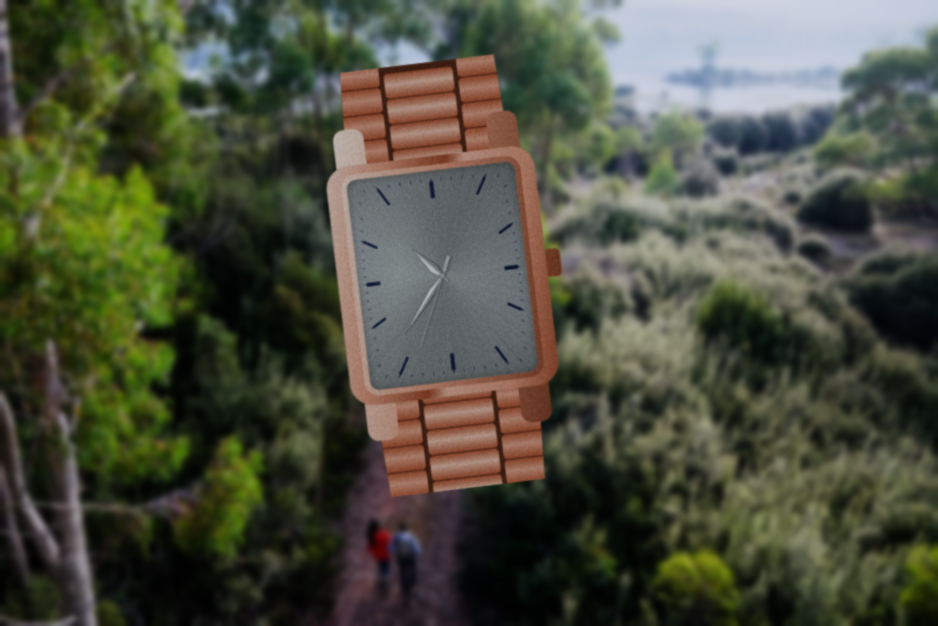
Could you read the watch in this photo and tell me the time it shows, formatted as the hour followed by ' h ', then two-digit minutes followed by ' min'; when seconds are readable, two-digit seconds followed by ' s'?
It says 10 h 36 min 34 s
